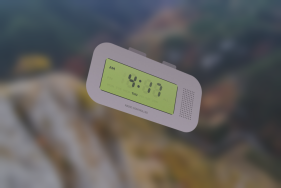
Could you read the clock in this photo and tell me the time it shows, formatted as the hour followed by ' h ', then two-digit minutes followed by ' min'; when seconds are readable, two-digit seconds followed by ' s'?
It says 4 h 17 min
